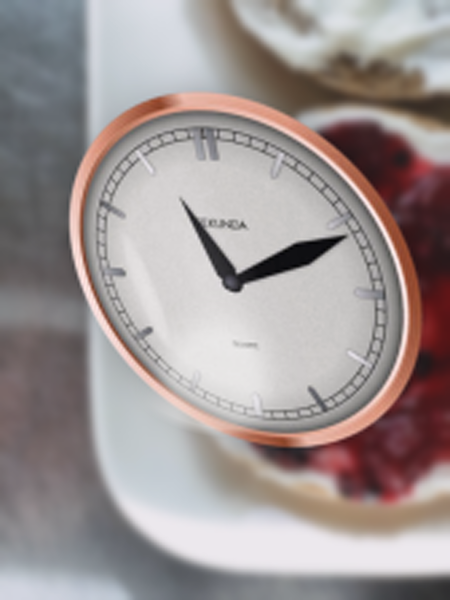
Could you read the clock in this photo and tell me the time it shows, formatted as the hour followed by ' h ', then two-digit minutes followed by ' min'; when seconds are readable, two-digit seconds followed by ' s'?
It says 11 h 11 min
